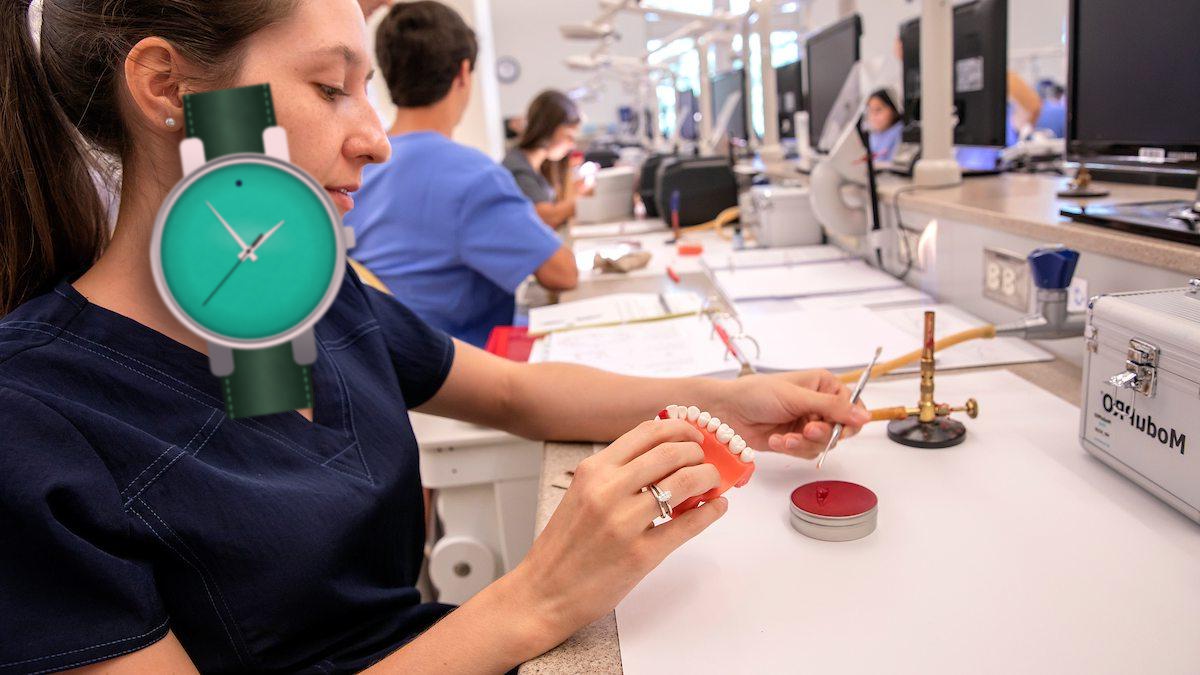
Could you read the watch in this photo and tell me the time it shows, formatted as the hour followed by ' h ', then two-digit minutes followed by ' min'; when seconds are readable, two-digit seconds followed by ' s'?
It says 1 h 54 min 38 s
